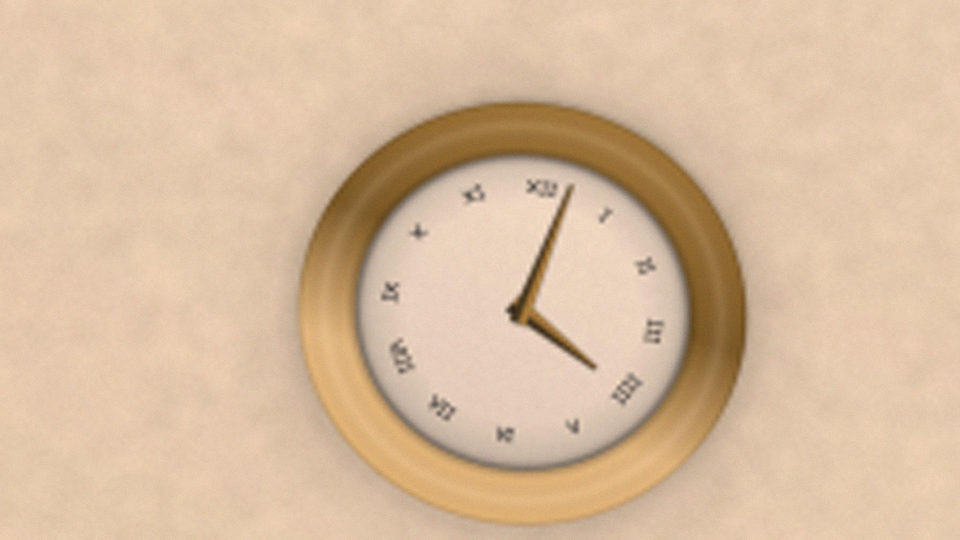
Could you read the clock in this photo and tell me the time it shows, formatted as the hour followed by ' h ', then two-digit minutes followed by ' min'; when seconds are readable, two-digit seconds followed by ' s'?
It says 4 h 02 min
